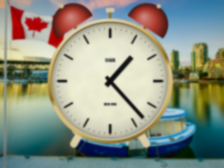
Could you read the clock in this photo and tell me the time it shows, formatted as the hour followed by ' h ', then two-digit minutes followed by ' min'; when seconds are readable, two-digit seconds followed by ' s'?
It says 1 h 23 min
